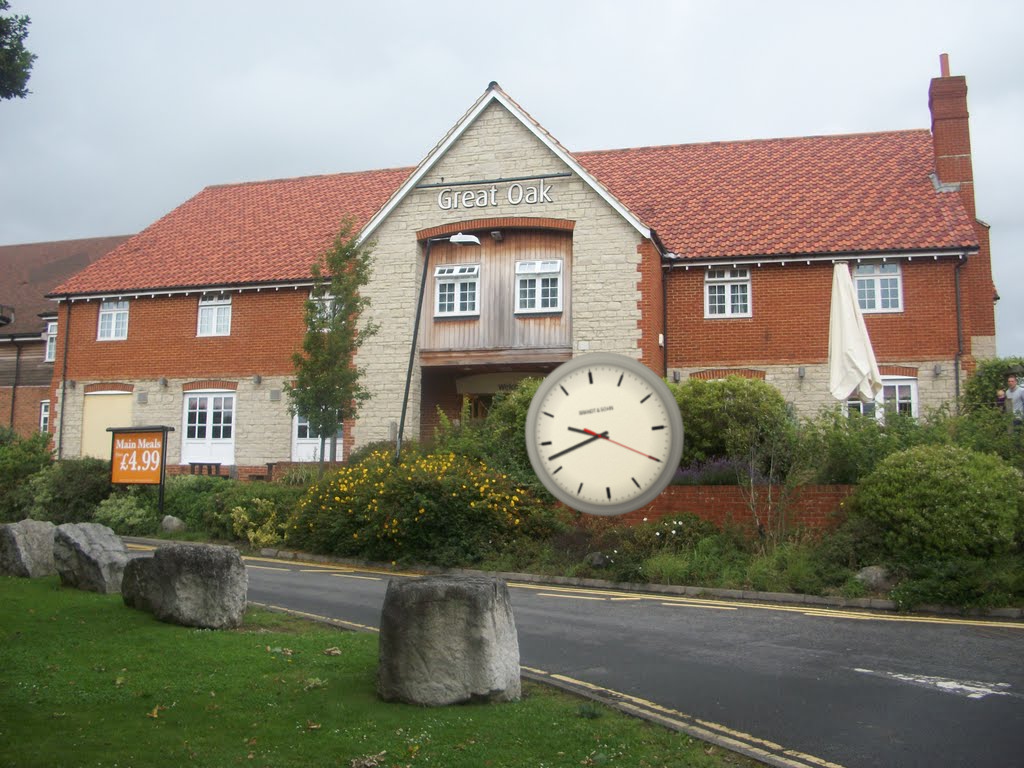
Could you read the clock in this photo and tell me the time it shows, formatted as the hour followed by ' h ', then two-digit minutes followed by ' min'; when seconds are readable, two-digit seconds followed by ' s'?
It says 9 h 42 min 20 s
